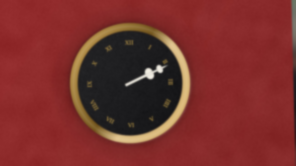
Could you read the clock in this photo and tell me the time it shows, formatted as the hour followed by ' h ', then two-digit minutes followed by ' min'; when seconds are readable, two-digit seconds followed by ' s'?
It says 2 h 11 min
